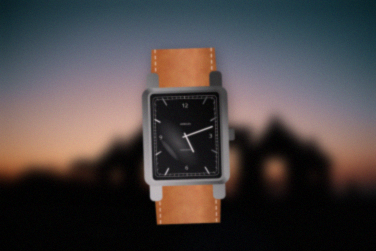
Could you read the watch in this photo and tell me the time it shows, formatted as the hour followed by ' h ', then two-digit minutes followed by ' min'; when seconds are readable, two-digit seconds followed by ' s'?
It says 5 h 12 min
